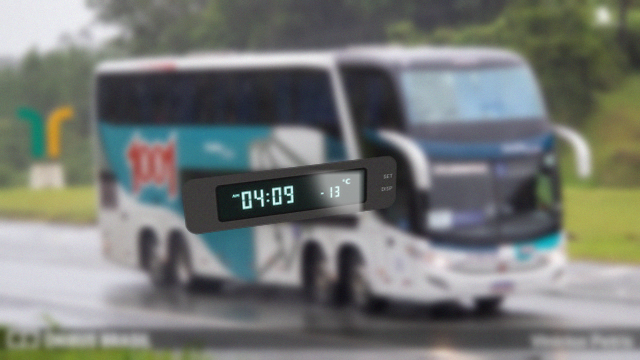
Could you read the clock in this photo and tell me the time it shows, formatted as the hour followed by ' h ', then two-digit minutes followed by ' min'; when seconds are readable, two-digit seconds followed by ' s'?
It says 4 h 09 min
